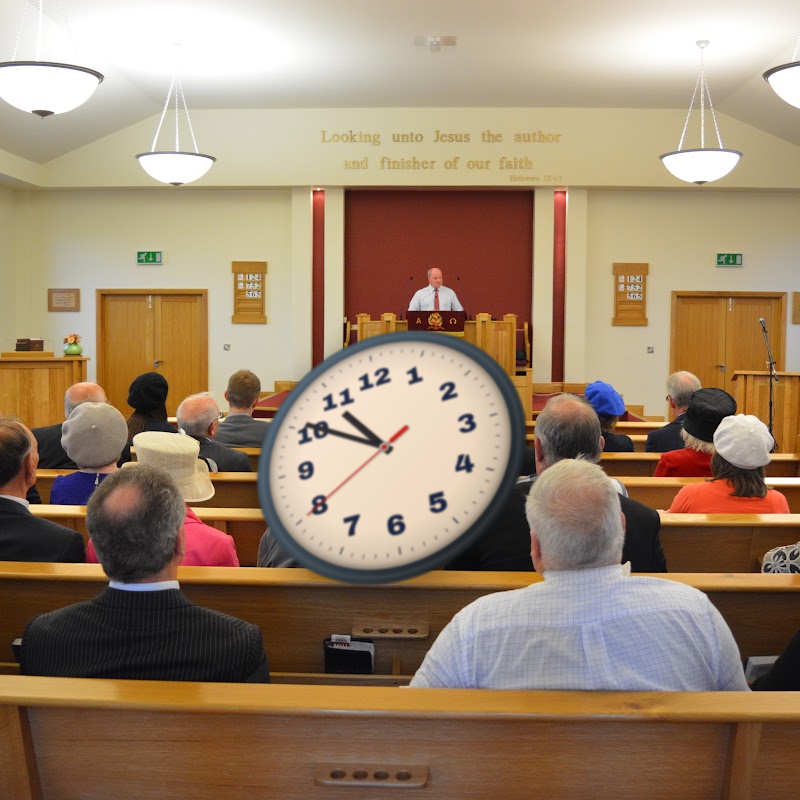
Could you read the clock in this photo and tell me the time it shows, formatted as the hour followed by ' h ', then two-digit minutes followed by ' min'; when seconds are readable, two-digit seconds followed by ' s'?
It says 10 h 50 min 40 s
